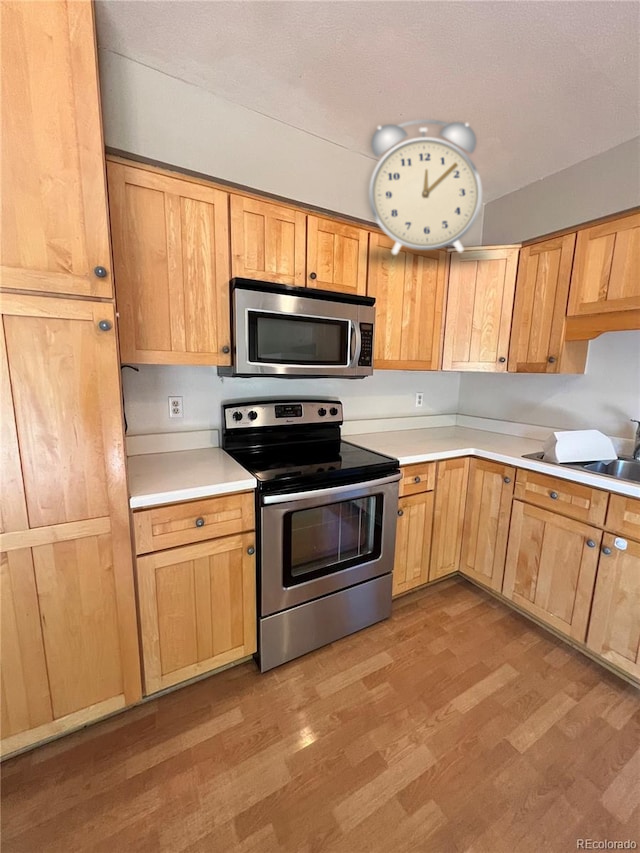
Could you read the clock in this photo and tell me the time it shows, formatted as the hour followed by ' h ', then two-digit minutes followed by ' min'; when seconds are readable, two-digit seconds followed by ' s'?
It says 12 h 08 min
